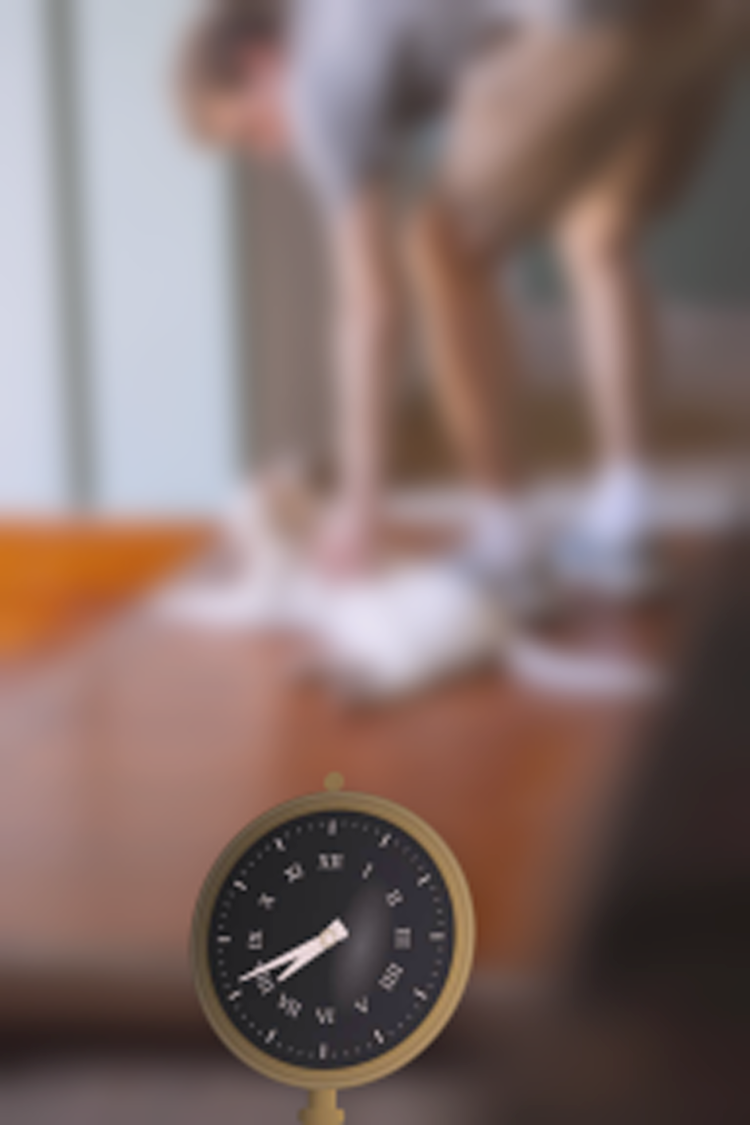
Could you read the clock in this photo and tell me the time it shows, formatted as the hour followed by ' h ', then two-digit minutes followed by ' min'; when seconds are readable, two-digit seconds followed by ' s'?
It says 7 h 41 min
